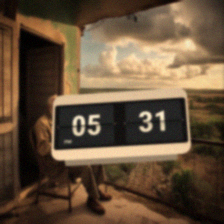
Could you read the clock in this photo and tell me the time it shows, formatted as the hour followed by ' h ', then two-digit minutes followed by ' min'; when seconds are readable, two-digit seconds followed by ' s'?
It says 5 h 31 min
